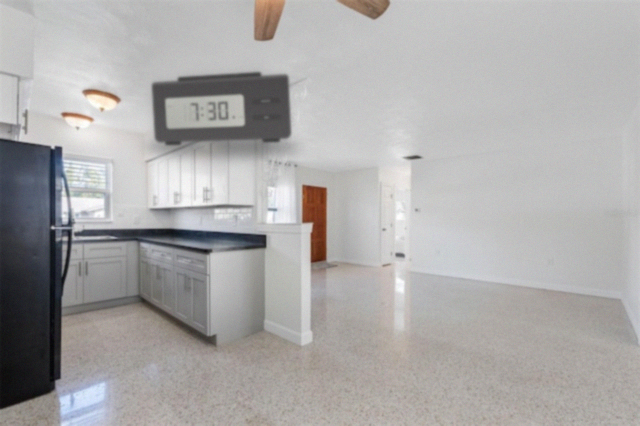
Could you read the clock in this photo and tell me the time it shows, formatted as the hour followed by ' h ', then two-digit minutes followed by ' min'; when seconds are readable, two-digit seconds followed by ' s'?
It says 7 h 30 min
